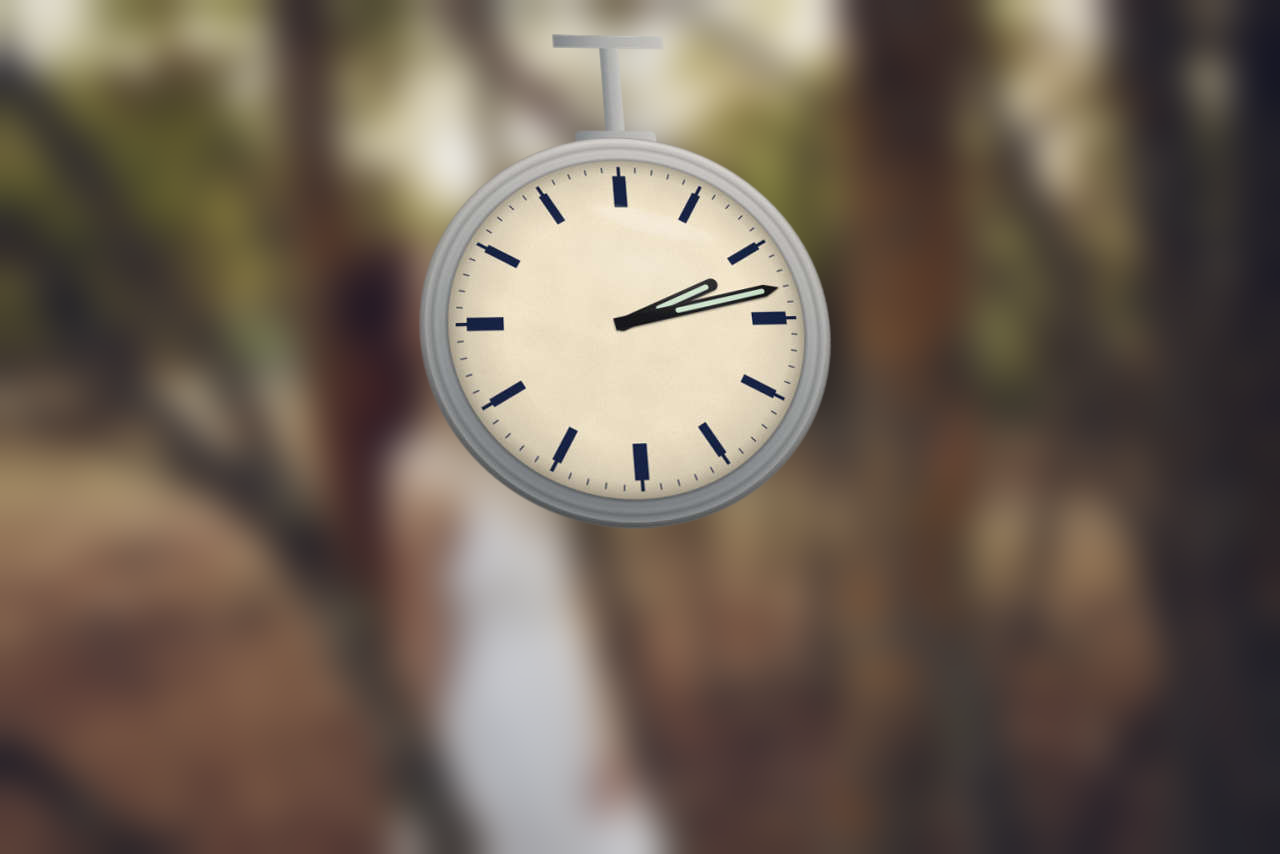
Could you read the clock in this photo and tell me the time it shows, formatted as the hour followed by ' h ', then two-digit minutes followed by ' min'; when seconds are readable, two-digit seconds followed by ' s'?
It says 2 h 13 min
